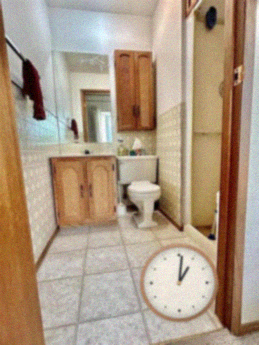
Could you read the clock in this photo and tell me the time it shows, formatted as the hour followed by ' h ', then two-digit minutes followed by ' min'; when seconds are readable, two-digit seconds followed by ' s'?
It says 1 h 01 min
